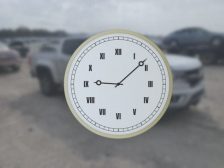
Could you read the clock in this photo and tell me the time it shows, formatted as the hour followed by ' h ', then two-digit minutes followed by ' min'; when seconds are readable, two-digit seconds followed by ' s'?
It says 9 h 08 min
